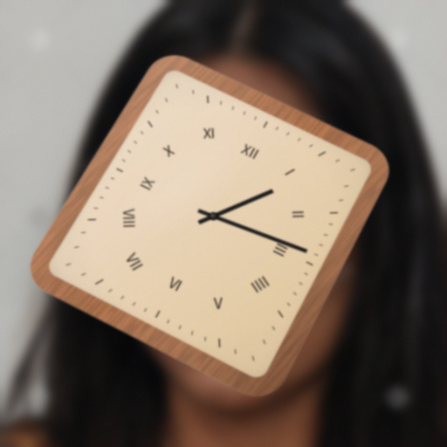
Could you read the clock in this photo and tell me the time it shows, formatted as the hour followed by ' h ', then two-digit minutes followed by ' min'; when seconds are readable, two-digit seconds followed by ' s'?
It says 1 h 14 min
